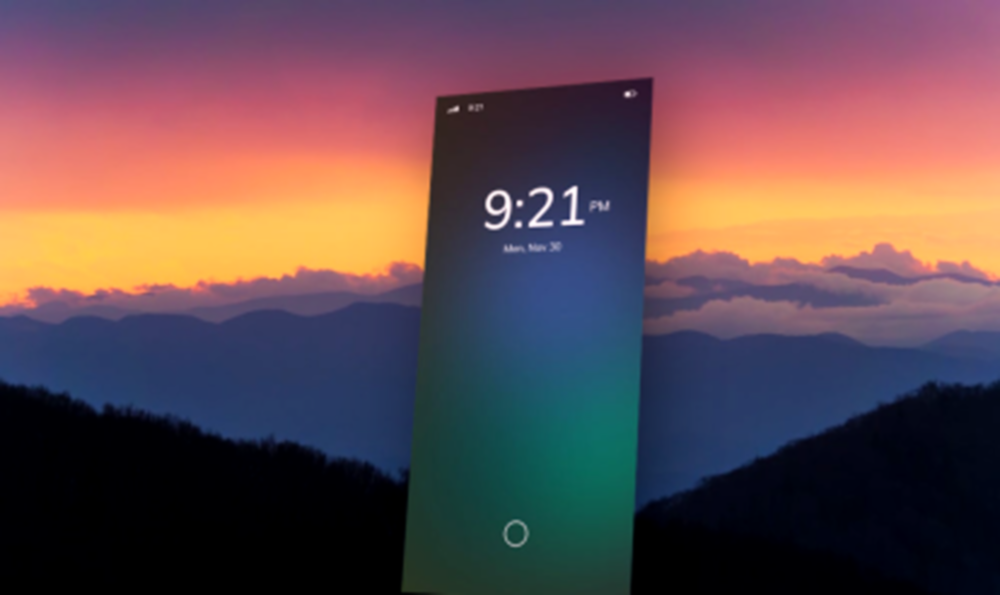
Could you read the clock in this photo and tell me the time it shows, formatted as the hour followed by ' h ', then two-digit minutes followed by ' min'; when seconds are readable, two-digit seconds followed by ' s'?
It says 9 h 21 min
